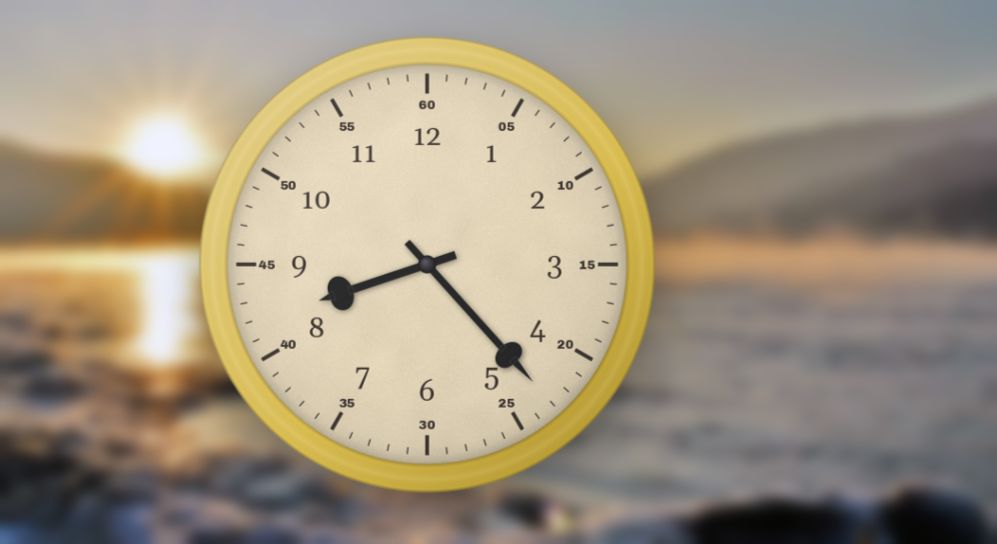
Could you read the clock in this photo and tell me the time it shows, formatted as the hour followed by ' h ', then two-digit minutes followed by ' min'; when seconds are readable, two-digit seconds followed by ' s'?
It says 8 h 23 min
